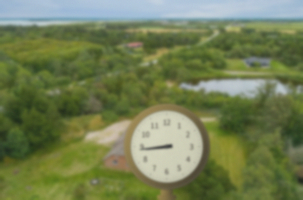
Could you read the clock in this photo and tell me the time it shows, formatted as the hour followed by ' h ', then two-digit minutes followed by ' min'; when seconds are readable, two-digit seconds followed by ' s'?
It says 8 h 44 min
